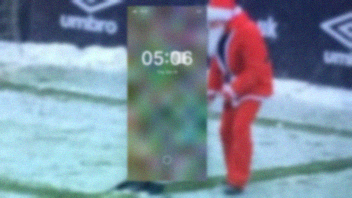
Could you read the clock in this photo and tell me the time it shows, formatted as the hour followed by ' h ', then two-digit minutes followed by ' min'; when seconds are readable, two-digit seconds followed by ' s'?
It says 5 h 06 min
